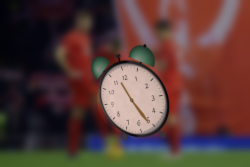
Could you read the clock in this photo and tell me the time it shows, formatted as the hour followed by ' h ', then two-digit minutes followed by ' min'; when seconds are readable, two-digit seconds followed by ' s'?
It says 11 h 26 min
